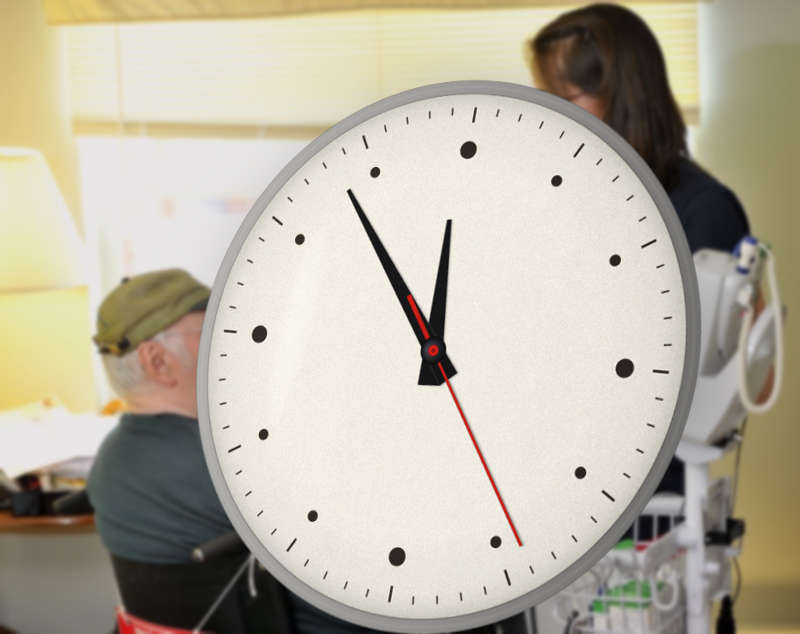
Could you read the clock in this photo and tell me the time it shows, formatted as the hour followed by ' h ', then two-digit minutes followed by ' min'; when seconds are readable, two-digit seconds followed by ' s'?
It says 11 h 53 min 24 s
